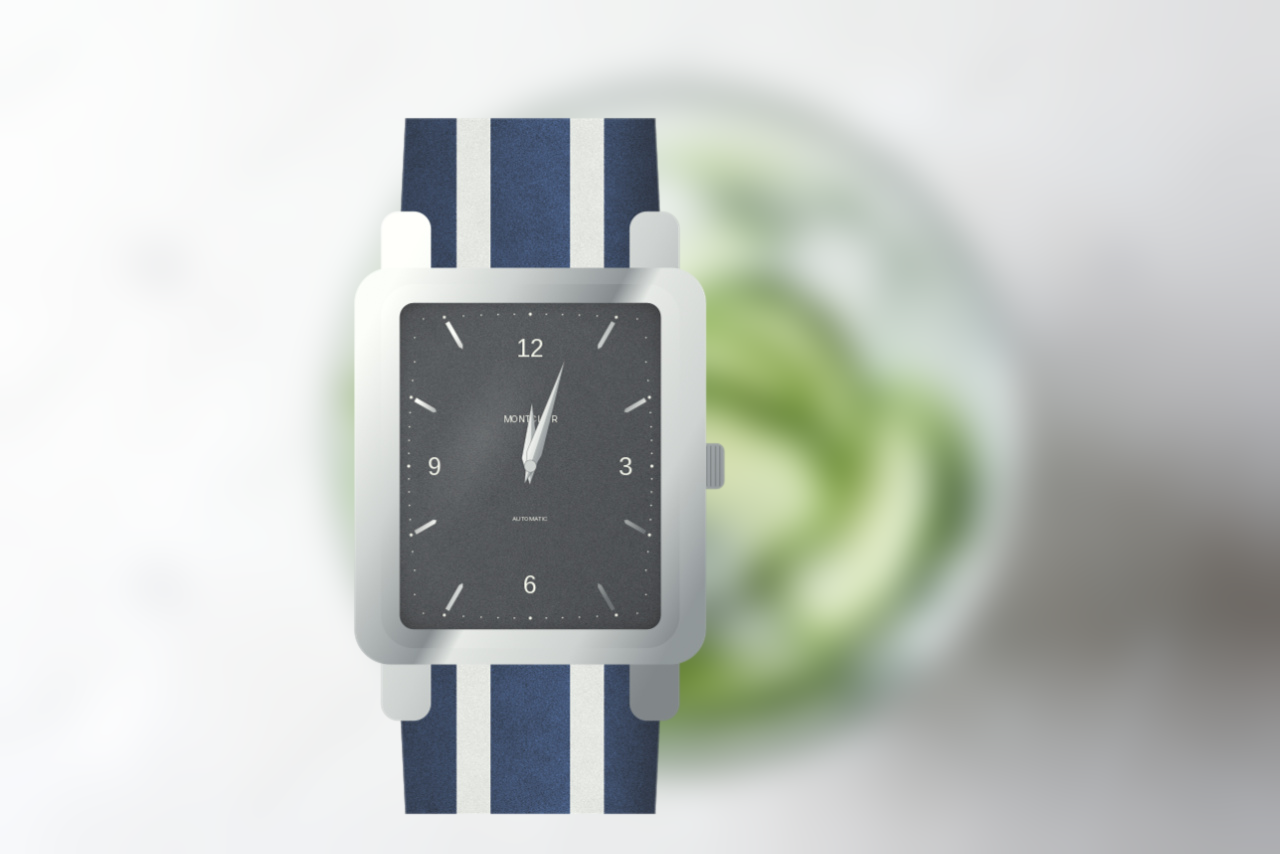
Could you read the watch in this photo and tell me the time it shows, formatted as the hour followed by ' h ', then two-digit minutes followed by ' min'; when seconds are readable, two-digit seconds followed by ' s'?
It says 12 h 03 min
